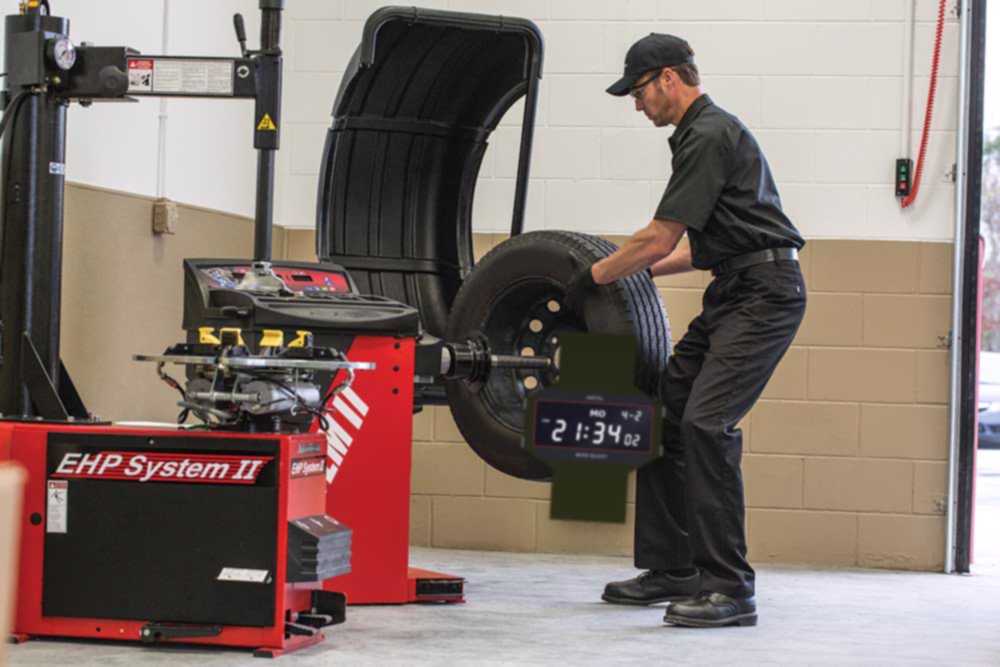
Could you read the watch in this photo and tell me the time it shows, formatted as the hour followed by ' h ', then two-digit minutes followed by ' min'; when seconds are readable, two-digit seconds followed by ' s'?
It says 21 h 34 min
